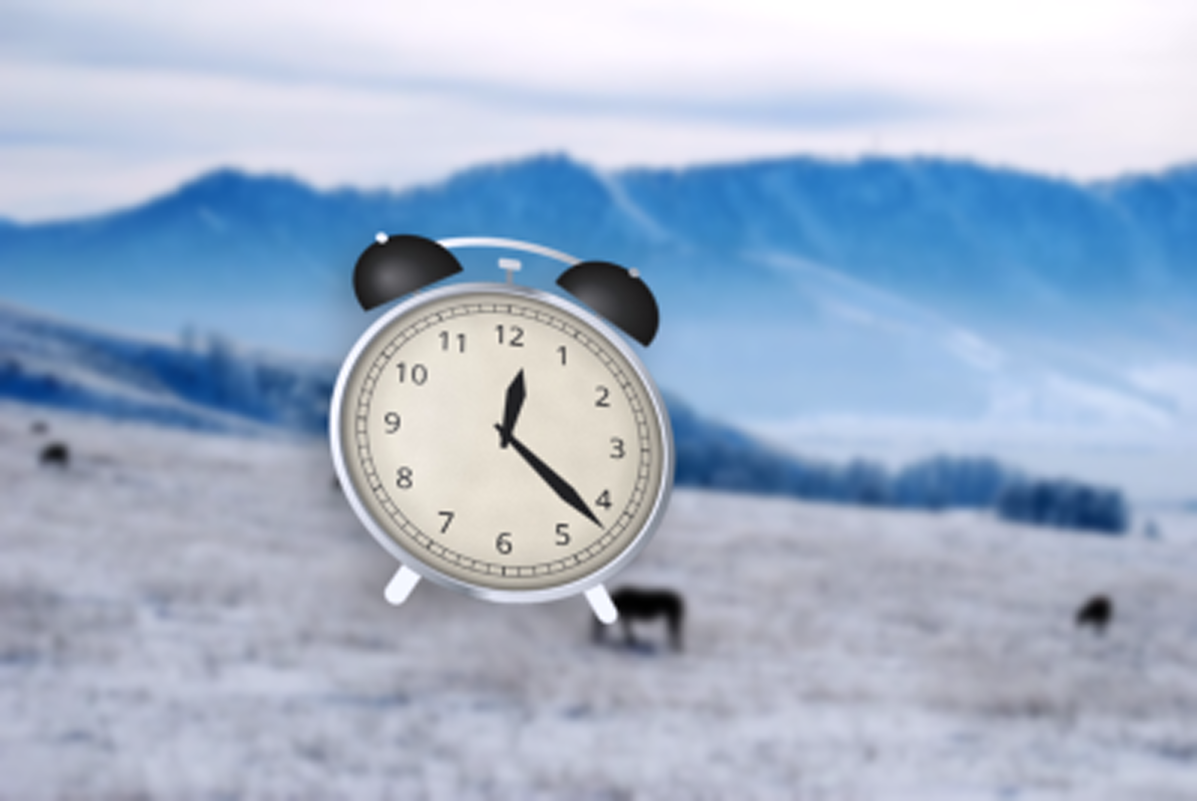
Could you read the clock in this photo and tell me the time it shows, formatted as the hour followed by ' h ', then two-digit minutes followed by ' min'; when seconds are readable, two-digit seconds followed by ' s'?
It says 12 h 22 min
